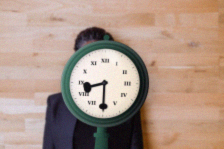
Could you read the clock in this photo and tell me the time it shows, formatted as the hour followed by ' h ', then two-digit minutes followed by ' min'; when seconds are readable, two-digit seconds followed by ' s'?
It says 8 h 30 min
